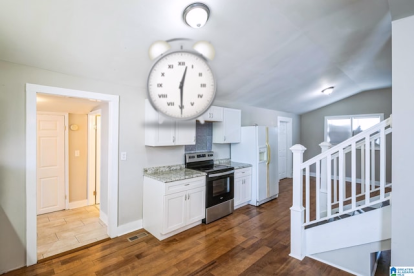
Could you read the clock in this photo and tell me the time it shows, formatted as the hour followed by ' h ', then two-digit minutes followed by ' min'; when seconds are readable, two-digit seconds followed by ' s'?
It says 12 h 30 min
